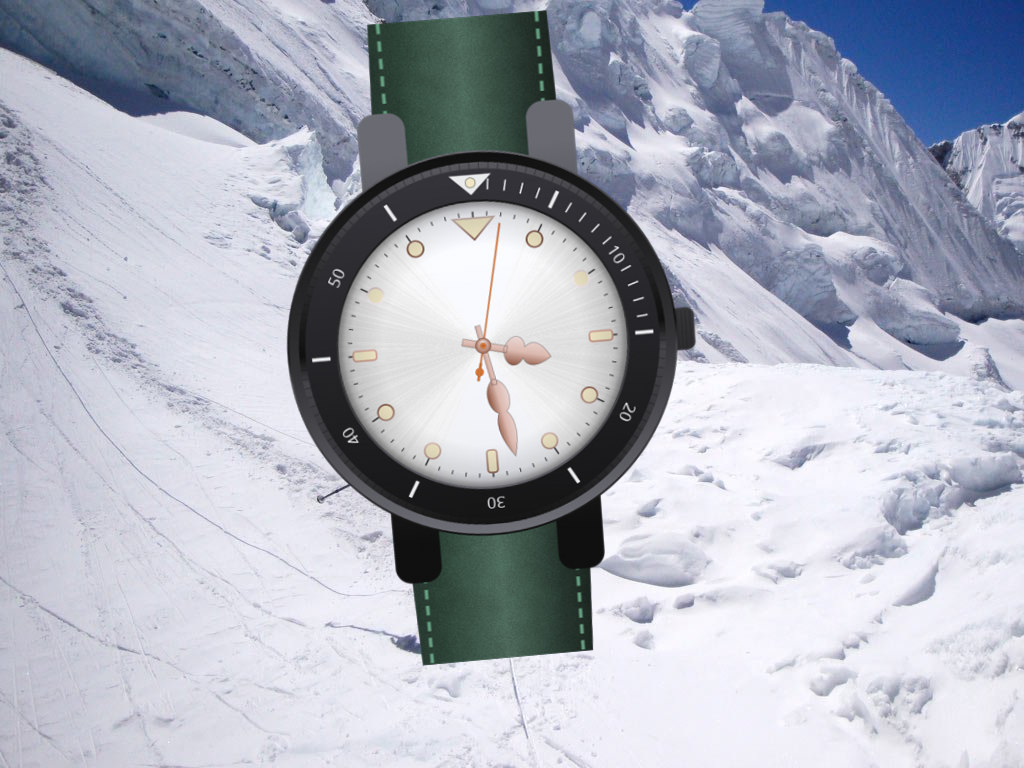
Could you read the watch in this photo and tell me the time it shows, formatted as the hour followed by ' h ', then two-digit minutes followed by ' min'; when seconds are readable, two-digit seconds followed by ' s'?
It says 3 h 28 min 02 s
